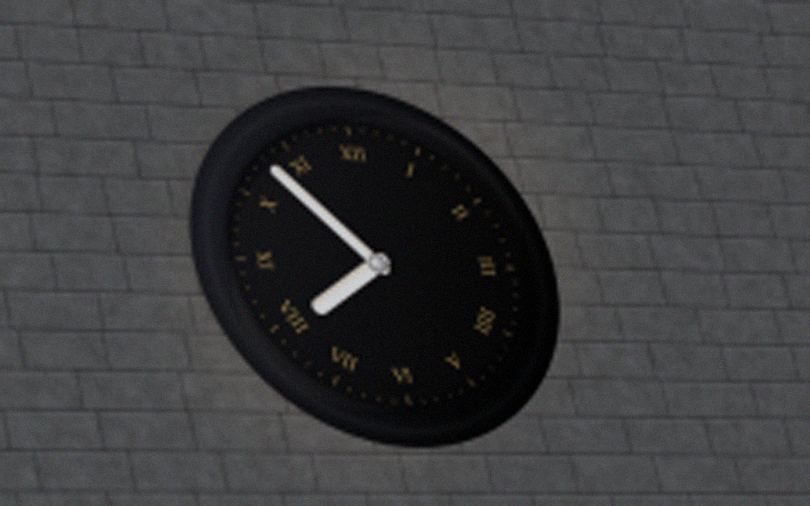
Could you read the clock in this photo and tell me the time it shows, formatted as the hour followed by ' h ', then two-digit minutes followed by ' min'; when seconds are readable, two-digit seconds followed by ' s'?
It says 7 h 53 min
